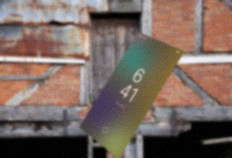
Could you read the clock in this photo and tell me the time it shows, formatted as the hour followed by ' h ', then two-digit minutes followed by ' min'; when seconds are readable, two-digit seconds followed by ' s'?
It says 6 h 41 min
